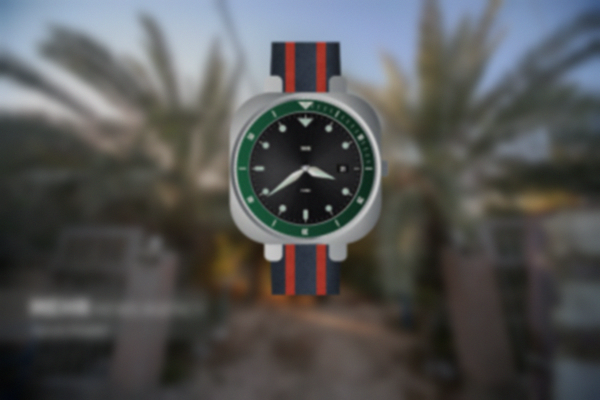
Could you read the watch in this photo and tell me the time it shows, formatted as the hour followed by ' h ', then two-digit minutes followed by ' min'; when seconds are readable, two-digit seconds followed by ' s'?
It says 3 h 39 min
